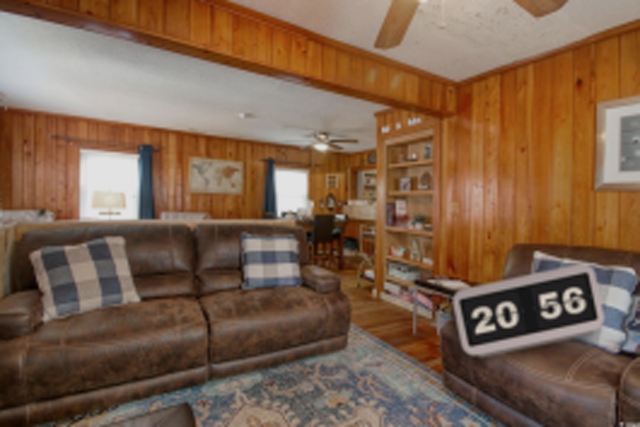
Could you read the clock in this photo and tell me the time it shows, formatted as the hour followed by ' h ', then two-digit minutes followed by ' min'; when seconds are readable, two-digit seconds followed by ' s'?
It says 20 h 56 min
